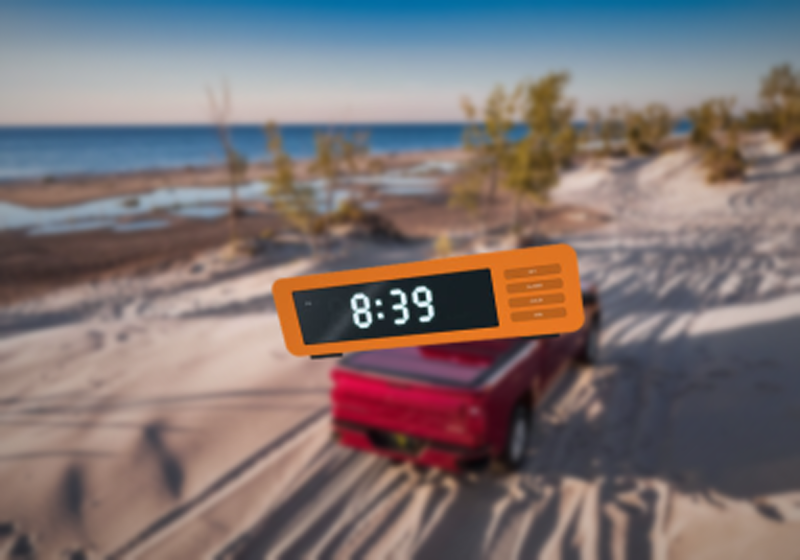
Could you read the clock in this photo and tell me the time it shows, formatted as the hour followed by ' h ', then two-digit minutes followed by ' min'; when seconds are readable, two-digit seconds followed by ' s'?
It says 8 h 39 min
